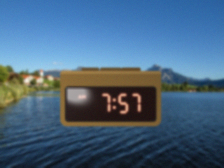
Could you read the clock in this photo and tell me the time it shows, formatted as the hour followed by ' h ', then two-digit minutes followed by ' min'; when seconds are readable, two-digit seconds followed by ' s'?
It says 7 h 57 min
